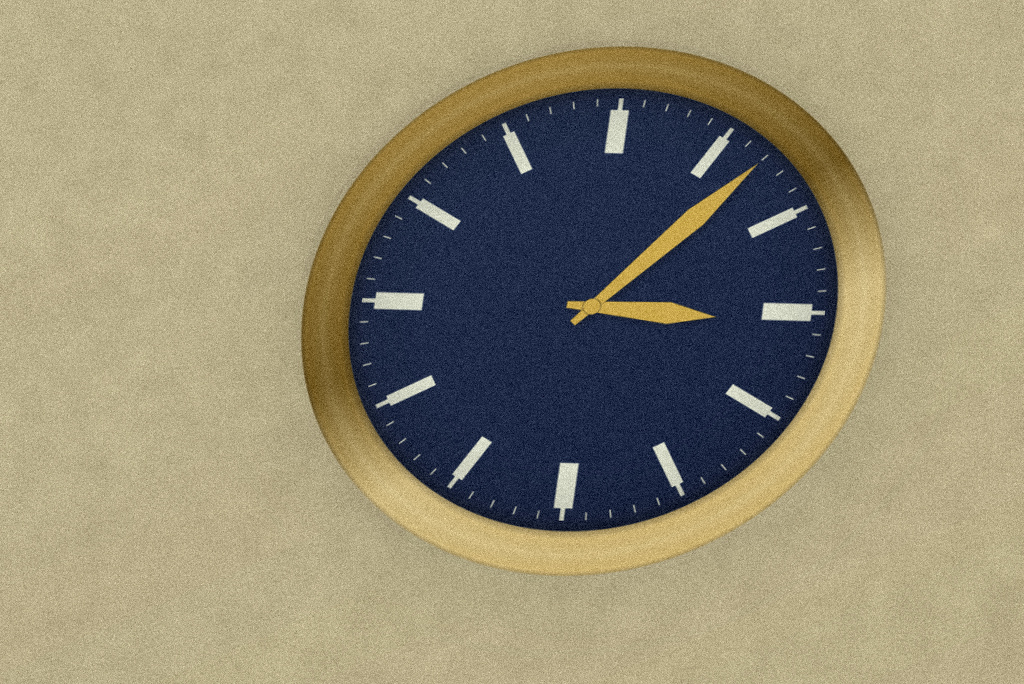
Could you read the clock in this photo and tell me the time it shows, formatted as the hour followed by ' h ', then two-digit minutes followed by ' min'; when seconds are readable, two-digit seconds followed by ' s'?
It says 3 h 07 min
